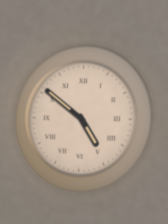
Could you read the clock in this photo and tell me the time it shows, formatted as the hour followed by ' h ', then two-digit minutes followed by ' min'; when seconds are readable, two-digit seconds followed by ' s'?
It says 4 h 51 min
